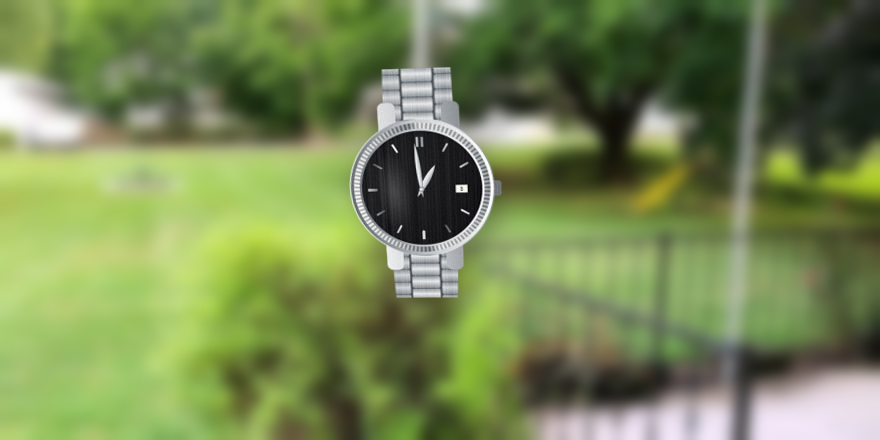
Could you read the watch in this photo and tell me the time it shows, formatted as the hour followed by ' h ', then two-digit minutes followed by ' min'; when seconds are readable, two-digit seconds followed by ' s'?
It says 12 h 59 min
